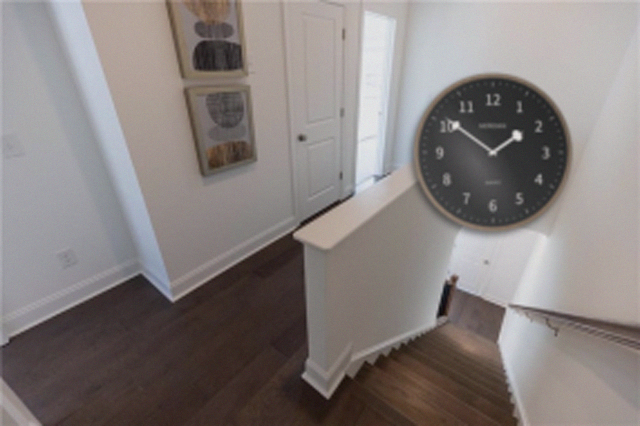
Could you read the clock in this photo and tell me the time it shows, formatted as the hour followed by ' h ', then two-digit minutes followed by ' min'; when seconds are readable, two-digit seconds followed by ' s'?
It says 1 h 51 min
